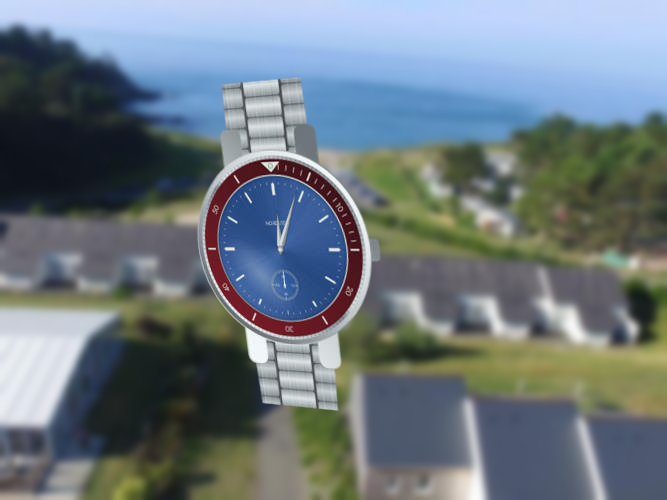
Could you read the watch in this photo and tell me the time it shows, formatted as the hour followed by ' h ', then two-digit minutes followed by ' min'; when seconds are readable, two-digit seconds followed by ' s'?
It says 12 h 04 min
